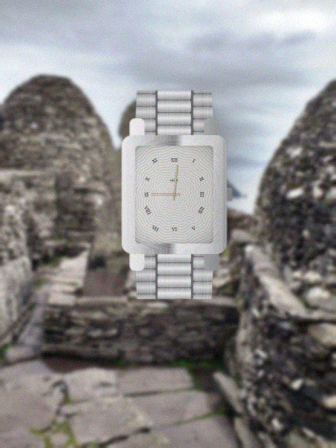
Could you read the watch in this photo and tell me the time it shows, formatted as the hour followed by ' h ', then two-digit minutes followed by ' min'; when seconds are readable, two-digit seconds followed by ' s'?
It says 9 h 01 min
